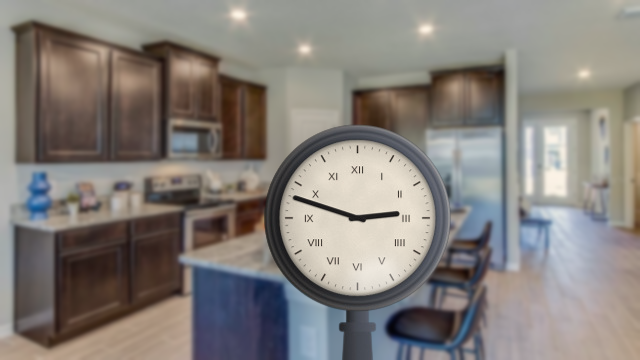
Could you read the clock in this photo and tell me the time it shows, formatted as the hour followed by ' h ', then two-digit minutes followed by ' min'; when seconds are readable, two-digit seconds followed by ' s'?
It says 2 h 48 min
